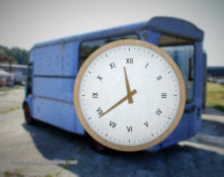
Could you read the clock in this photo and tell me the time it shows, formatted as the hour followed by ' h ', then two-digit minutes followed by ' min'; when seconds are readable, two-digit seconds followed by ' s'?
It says 11 h 39 min
